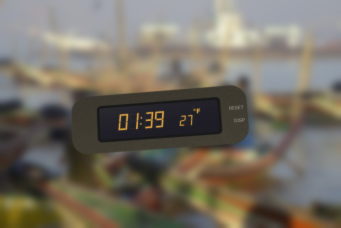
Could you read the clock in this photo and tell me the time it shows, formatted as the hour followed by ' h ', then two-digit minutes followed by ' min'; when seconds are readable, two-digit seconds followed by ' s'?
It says 1 h 39 min
